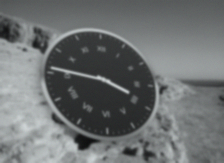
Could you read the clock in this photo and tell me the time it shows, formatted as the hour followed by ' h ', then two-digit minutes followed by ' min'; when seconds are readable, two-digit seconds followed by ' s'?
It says 3 h 46 min
